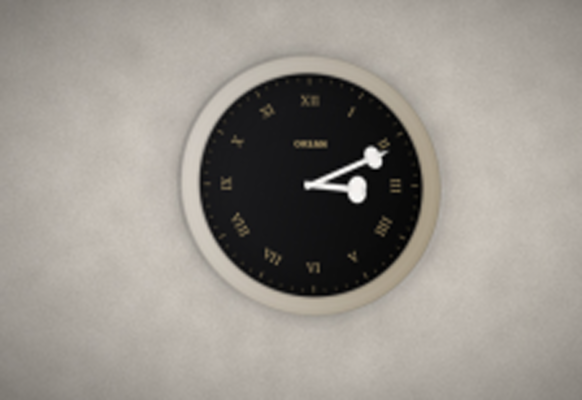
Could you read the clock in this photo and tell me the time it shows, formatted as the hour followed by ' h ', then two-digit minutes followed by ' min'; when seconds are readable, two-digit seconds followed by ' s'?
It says 3 h 11 min
